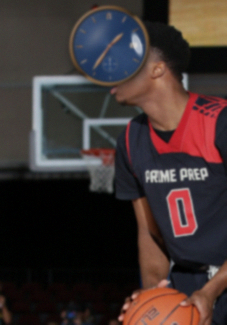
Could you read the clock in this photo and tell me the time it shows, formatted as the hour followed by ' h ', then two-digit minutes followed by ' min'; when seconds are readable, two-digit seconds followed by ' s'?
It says 1 h 36 min
